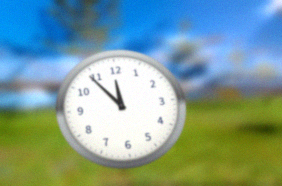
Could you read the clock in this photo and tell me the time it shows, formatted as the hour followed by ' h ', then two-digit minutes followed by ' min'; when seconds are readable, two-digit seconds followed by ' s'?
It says 11 h 54 min
